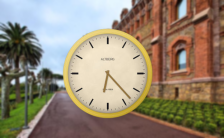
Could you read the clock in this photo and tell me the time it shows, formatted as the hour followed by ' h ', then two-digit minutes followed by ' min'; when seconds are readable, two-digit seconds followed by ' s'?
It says 6 h 23 min
